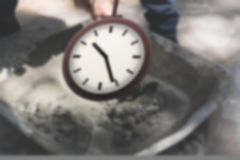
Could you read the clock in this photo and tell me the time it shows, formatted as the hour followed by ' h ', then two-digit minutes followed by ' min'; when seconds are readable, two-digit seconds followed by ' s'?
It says 10 h 26 min
